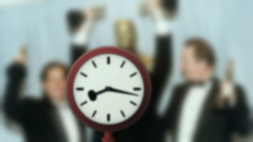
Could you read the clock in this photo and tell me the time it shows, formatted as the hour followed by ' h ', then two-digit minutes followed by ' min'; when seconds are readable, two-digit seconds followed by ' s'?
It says 8 h 17 min
